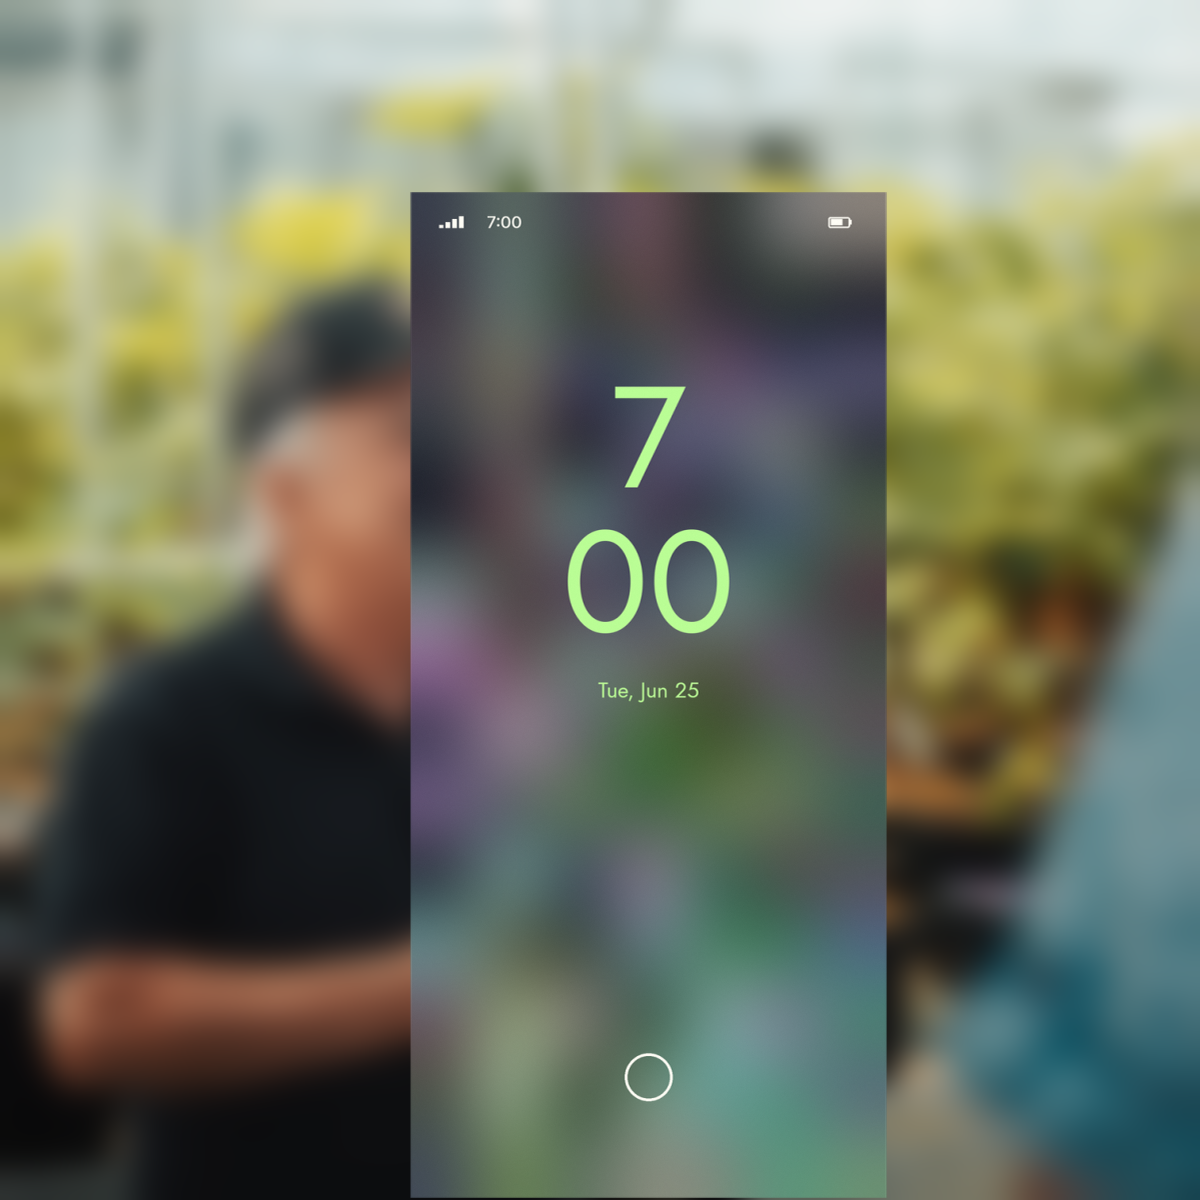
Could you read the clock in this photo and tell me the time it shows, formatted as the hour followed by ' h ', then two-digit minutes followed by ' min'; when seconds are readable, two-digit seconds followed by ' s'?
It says 7 h 00 min
